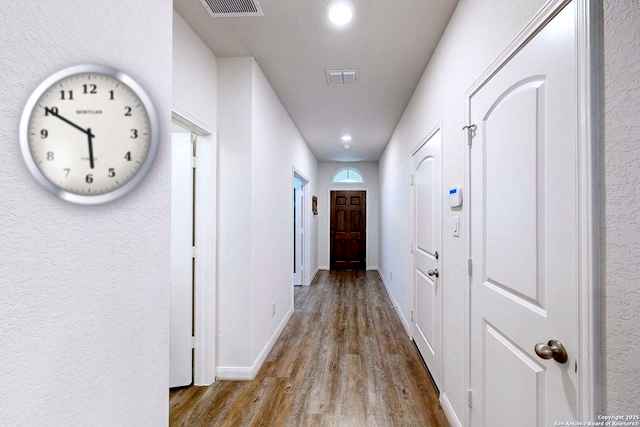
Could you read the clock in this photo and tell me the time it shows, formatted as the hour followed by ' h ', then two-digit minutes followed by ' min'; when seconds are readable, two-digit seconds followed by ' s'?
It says 5 h 50 min
